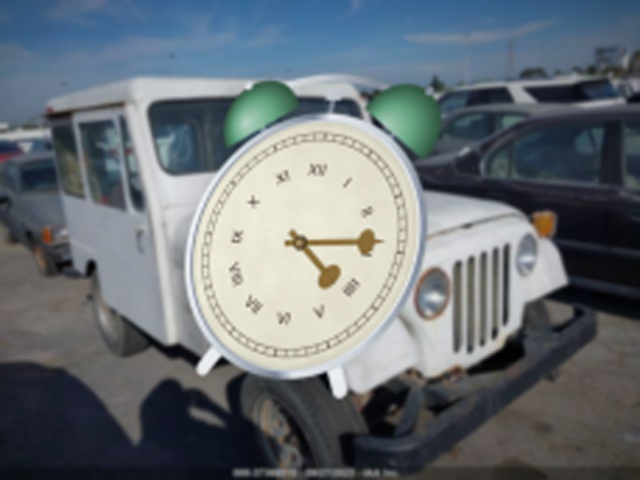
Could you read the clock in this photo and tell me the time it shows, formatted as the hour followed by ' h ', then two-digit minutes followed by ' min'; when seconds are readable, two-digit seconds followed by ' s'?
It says 4 h 14 min
